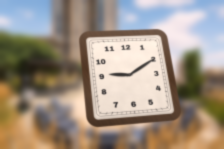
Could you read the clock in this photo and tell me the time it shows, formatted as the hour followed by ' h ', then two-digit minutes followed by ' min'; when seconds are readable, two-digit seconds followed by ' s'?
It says 9 h 10 min
